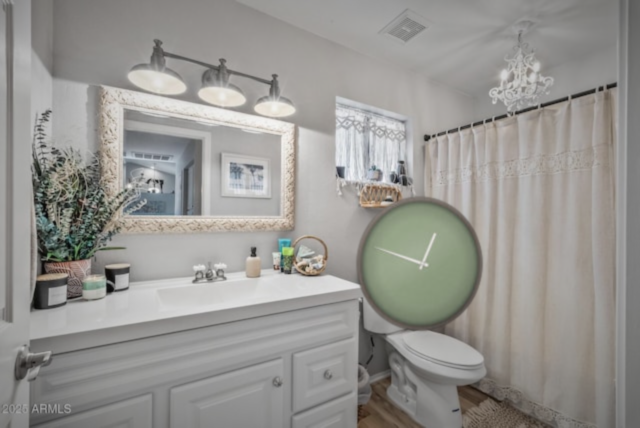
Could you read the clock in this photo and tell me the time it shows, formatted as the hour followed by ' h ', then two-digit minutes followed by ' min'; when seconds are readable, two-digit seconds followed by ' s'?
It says 12 h 48 min
